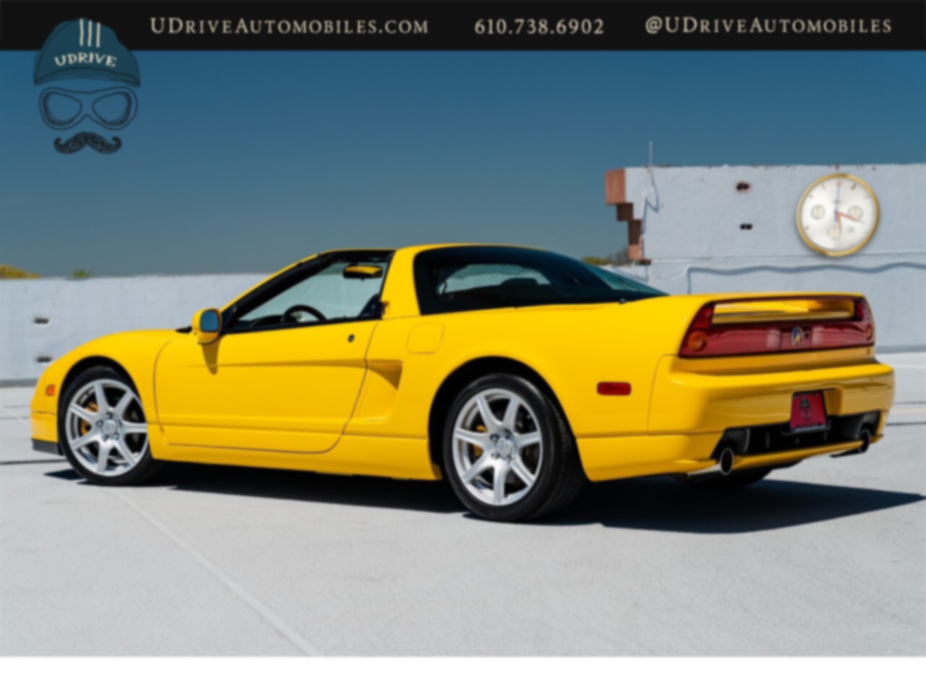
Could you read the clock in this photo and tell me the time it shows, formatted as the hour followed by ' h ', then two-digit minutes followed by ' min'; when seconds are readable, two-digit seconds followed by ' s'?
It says 5 h 18 min
